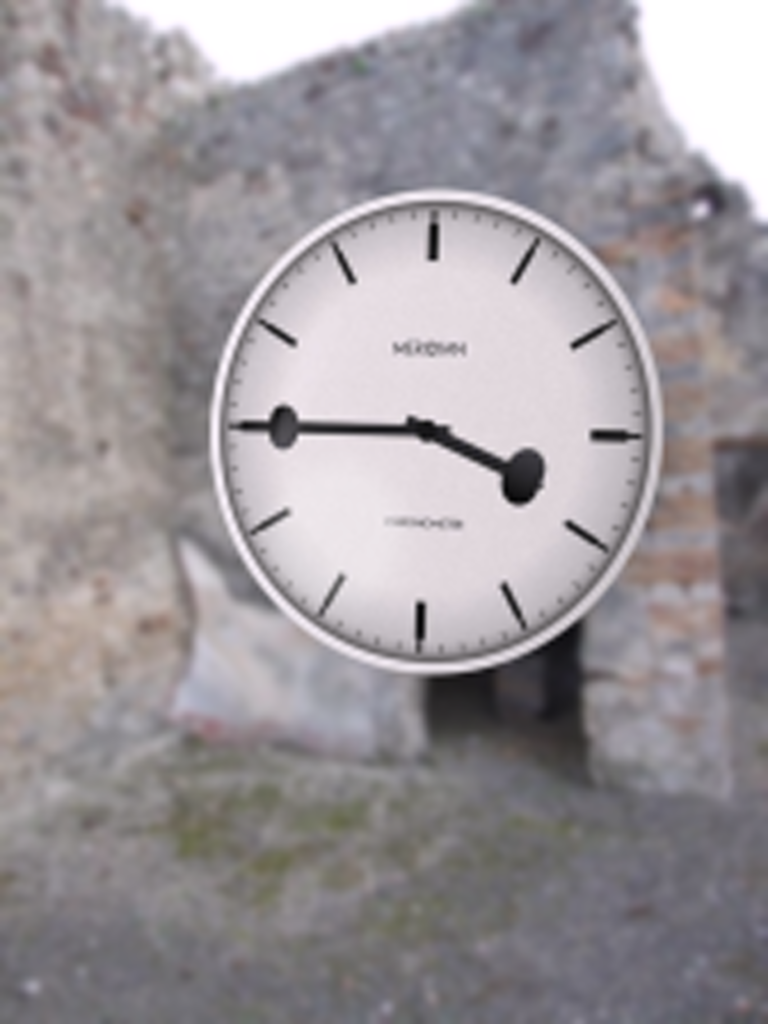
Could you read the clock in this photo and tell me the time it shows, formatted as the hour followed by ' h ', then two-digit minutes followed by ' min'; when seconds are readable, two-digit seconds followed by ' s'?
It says 3 h 45 min
